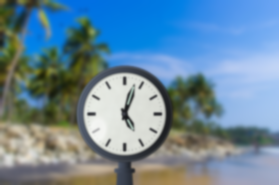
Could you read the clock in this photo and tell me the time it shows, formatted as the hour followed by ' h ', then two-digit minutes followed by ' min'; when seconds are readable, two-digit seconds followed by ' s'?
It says 5 h 03 min
